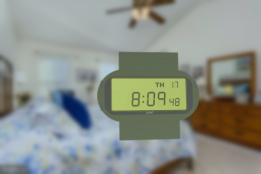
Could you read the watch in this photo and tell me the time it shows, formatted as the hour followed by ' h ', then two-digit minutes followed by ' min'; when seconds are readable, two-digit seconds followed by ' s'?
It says 8 h 09 min 48 s
